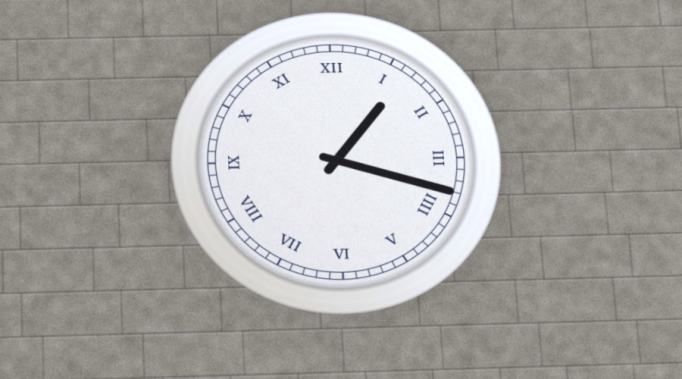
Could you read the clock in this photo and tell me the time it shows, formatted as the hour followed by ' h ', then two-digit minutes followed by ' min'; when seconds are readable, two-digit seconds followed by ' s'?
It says 1 h 18 min
